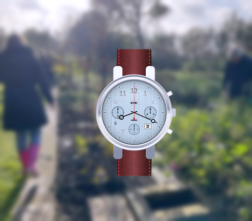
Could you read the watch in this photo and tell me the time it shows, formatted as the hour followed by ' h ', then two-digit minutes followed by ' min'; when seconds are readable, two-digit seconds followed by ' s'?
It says 8 h 19 min
